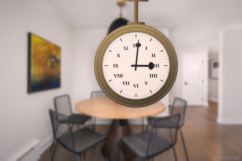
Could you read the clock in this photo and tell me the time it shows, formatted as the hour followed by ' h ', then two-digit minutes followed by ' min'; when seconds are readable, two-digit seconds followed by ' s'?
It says 3 h 01 min
